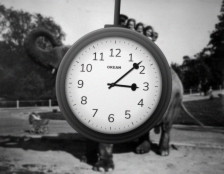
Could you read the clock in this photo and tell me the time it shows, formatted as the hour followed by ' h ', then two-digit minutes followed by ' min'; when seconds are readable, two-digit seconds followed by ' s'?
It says 3 h 08 min
